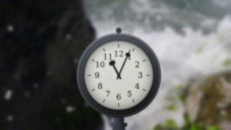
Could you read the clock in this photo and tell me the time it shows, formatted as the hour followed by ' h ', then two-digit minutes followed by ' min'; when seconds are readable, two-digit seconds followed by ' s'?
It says 11 h 04 min
